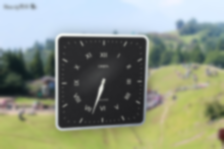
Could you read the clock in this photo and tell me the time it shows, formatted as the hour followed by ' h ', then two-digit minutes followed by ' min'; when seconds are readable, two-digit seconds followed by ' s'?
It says 6 h 33 min
